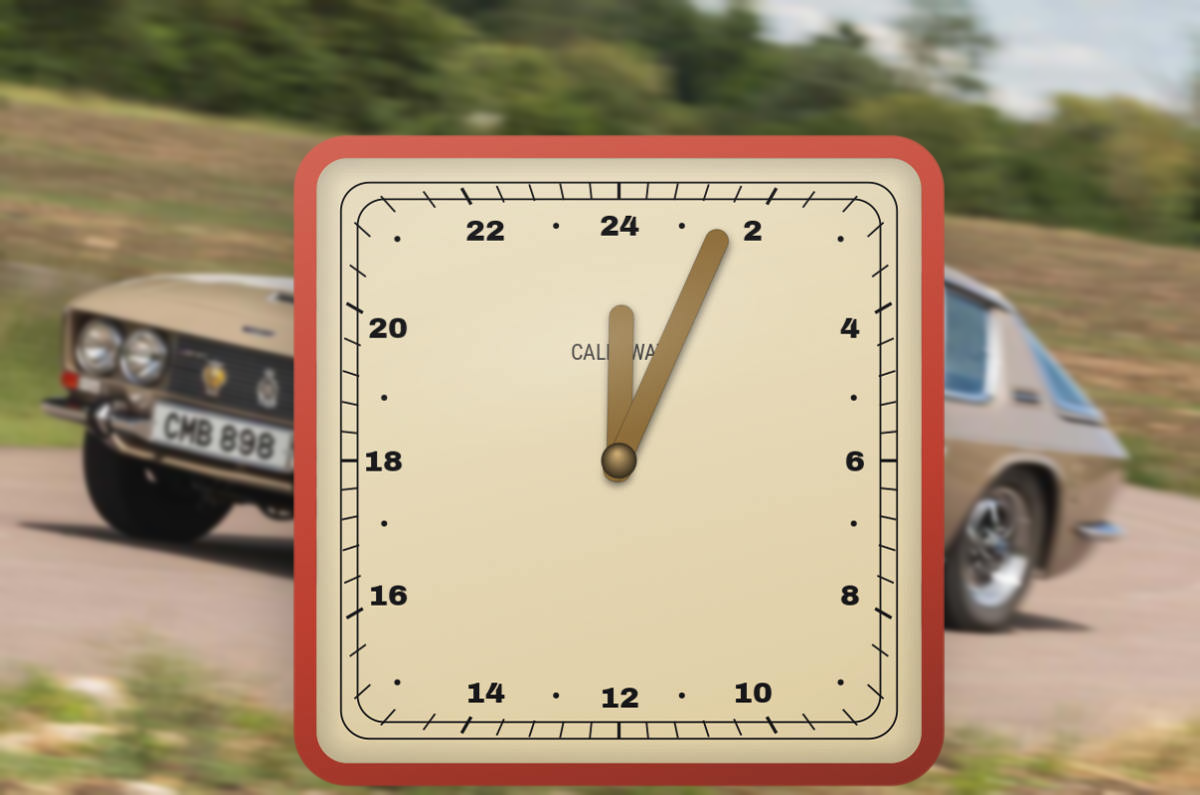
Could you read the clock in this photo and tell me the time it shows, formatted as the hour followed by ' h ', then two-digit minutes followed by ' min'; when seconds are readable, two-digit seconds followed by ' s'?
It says 0 h 04 min
